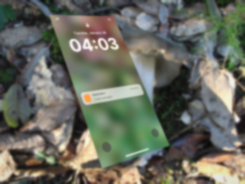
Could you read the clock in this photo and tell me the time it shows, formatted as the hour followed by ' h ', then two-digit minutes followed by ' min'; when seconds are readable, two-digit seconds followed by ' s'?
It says 4 h 03 min
